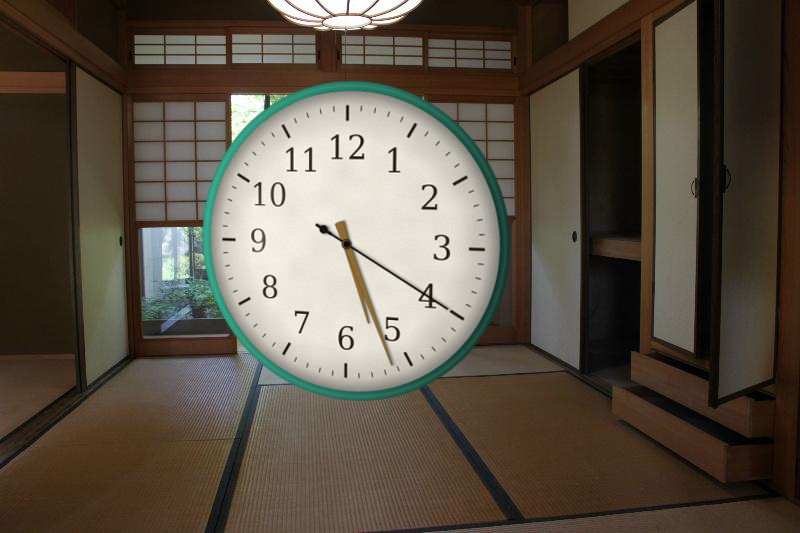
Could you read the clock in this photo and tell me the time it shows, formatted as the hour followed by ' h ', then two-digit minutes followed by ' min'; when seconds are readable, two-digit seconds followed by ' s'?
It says 5 h 26 min 20 s
